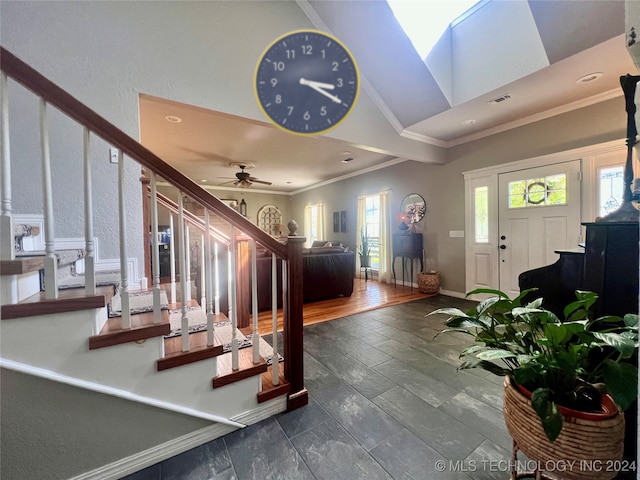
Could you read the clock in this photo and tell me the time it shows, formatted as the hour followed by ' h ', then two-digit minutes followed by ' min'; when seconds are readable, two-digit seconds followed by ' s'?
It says 3 h 20 min
